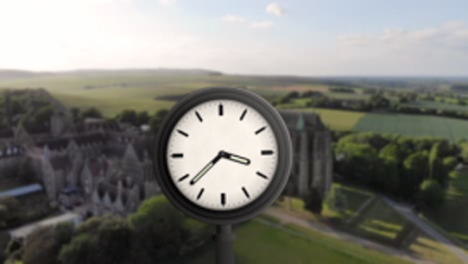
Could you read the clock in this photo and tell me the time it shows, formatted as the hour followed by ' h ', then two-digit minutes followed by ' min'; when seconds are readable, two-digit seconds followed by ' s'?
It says 3 h 38 min
